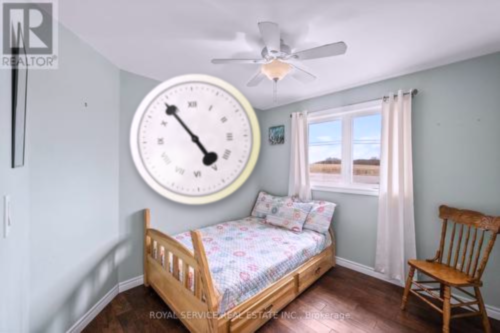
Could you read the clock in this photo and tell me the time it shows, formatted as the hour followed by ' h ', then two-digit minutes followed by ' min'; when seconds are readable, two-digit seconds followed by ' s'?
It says 4 h 54 min
